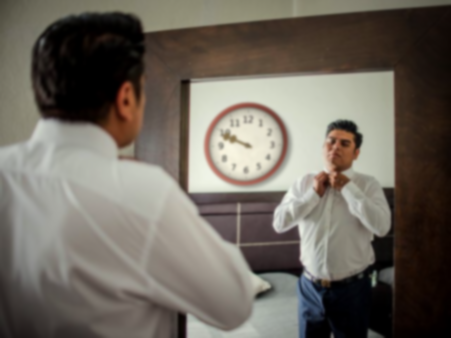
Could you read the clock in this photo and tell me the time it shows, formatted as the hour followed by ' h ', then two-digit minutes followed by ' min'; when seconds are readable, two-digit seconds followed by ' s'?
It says 9 h 49 min
